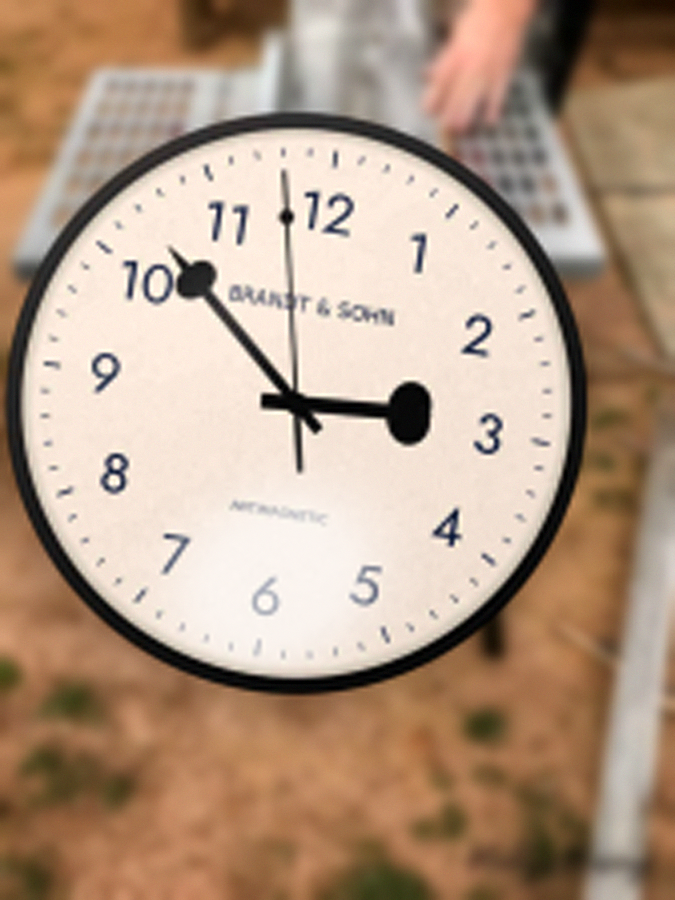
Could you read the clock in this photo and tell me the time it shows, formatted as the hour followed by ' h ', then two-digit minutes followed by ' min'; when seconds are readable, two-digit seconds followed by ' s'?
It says 2 h 51 min 58 s
